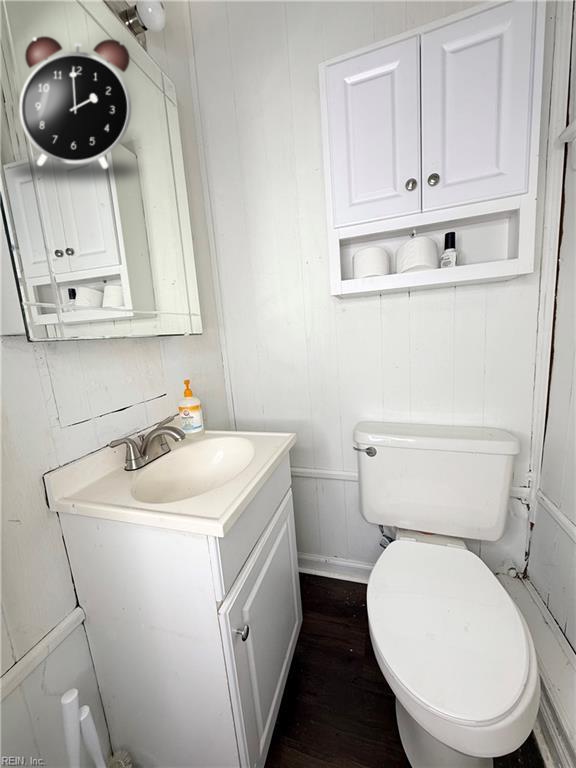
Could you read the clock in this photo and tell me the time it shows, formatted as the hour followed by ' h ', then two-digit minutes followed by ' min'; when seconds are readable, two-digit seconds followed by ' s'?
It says 1 h 59 min
